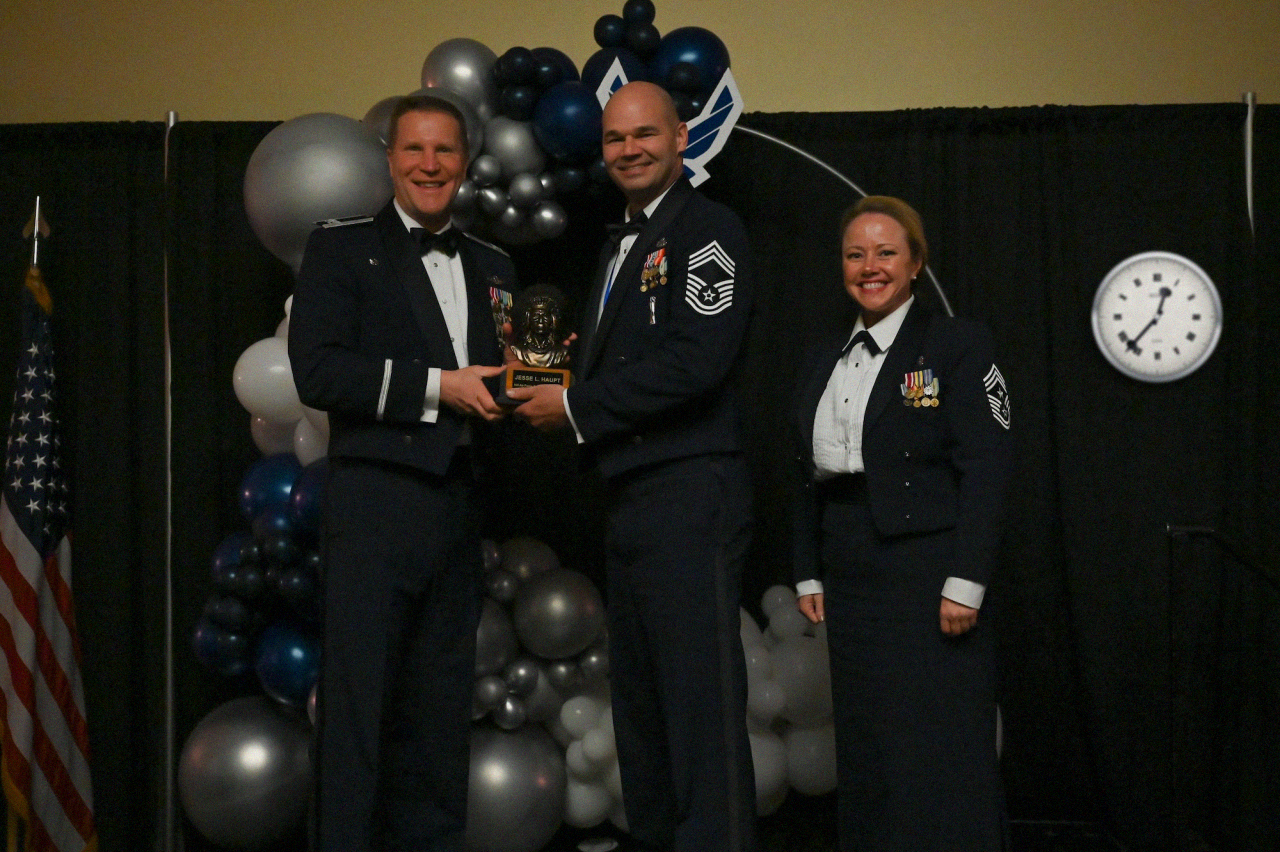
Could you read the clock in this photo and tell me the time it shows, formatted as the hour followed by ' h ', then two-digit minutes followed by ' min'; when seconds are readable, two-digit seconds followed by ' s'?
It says 12 h 37 min
